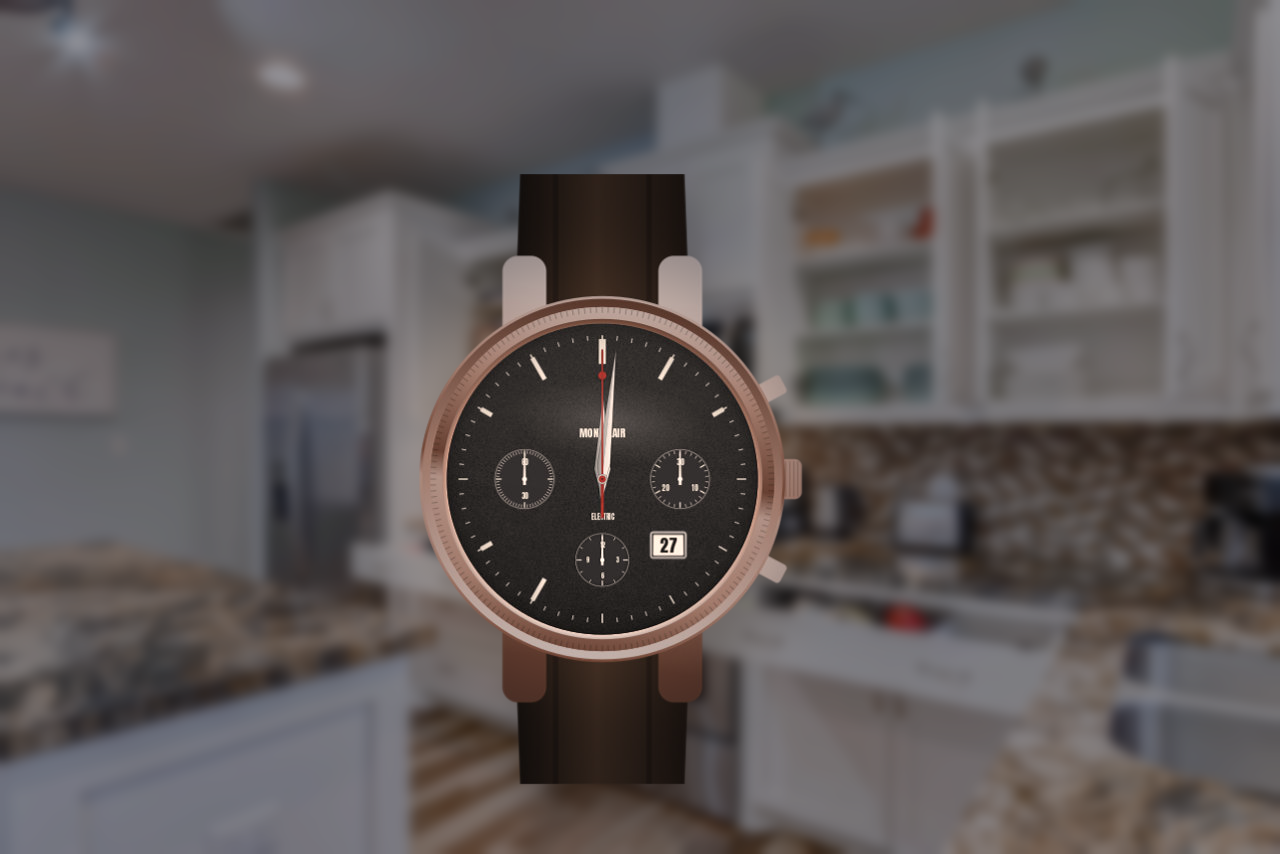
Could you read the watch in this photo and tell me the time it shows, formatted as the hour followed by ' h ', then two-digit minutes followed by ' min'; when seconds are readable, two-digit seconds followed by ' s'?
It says 12 h 01 min
